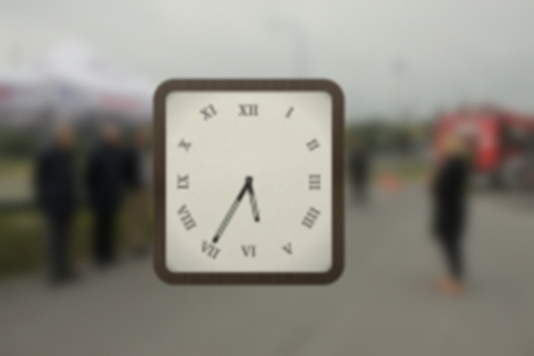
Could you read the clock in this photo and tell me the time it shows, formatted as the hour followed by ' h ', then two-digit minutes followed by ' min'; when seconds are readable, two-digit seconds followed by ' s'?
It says 5 h 35 min
